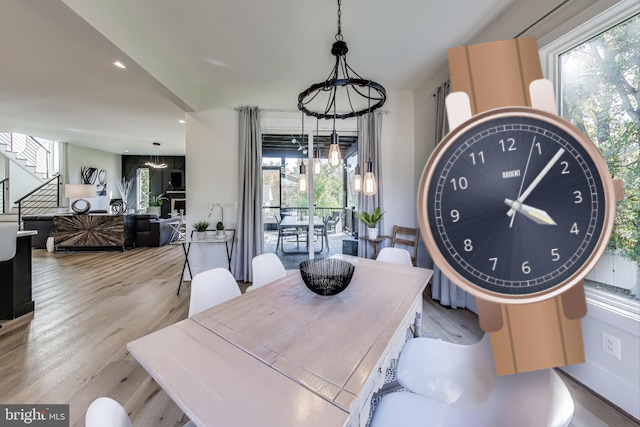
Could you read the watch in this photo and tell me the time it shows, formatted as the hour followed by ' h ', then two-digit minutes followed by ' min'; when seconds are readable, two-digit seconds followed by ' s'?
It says 4 h 08 min 04 s
